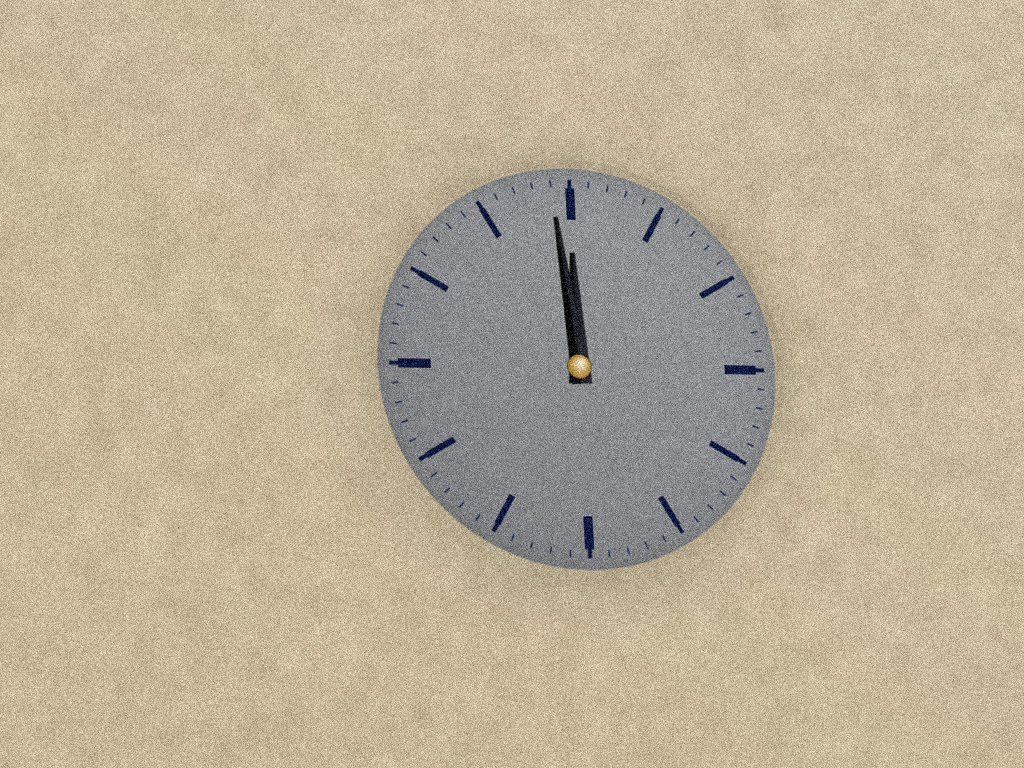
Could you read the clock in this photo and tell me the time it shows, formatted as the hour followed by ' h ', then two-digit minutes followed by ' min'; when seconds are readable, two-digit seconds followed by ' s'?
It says 11 h 59 min
